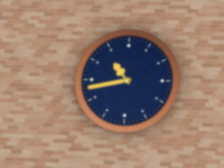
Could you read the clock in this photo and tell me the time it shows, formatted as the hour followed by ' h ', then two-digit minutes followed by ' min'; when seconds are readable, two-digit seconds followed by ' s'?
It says 10 h 43 min
